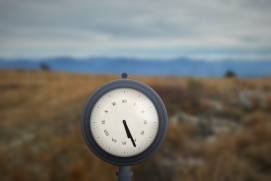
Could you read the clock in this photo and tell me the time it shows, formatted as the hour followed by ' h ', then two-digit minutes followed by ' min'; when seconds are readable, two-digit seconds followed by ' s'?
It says 5 h 26 min
